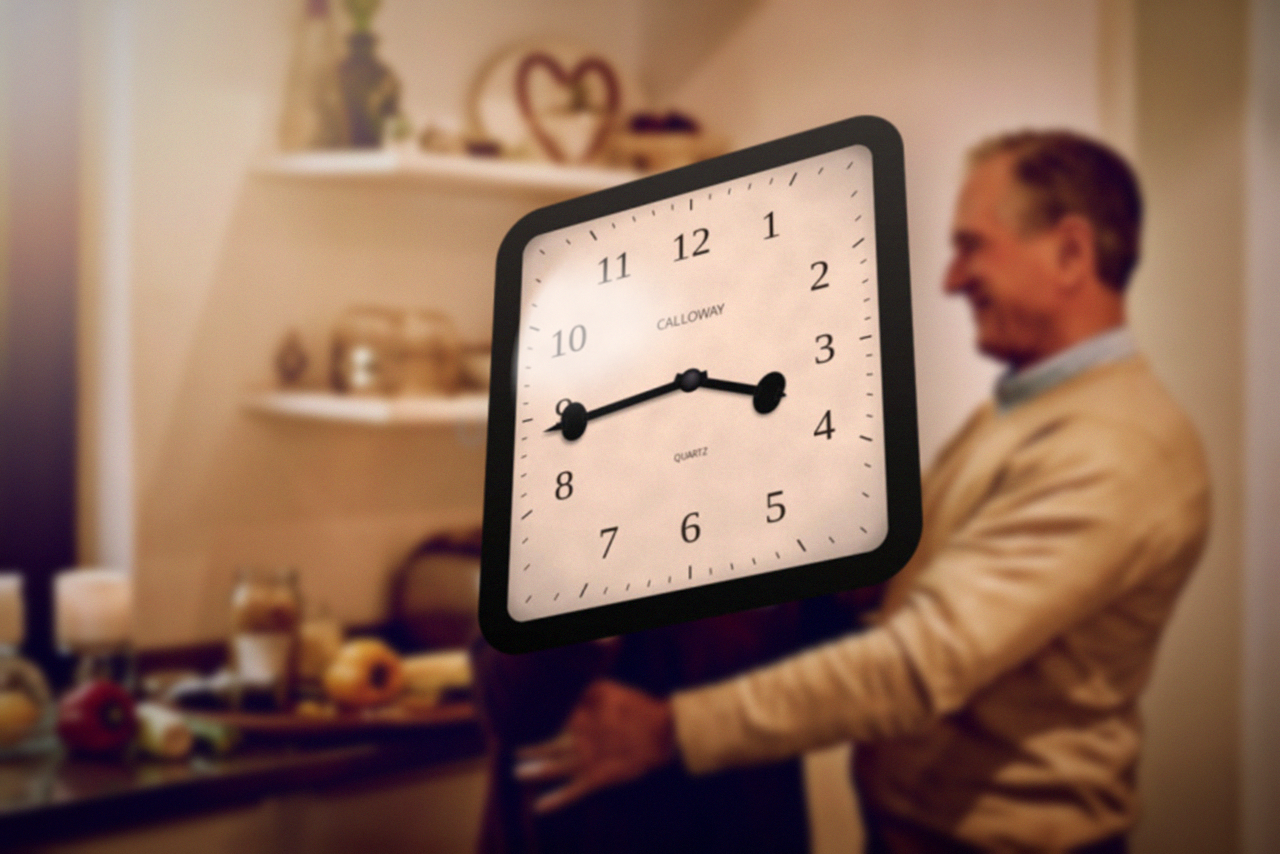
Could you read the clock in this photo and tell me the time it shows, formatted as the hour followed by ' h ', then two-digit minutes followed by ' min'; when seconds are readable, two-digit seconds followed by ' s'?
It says 3 h 44 min
